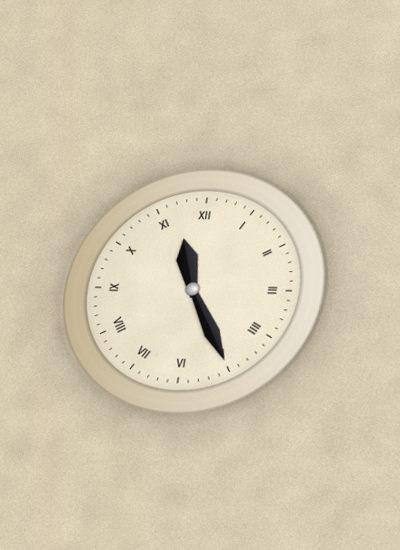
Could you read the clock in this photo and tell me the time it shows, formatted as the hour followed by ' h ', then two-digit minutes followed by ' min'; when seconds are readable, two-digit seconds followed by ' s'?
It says 11 h 25 min
